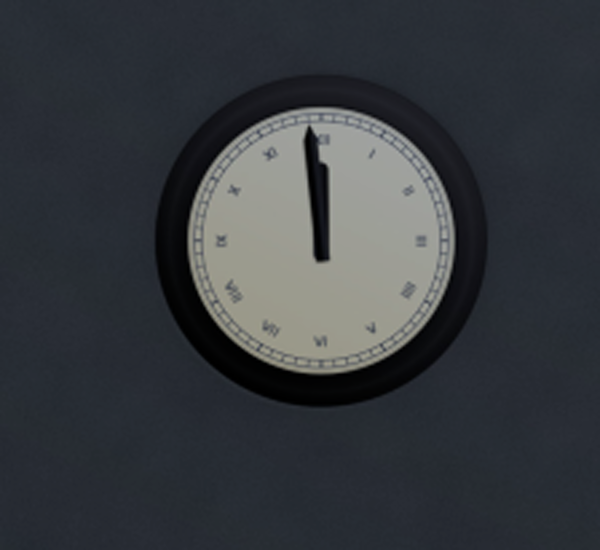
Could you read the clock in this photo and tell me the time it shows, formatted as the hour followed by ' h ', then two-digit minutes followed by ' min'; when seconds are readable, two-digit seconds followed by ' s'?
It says 11 h 59 min
